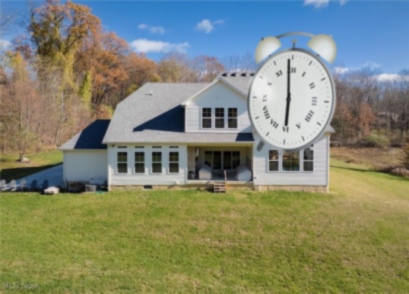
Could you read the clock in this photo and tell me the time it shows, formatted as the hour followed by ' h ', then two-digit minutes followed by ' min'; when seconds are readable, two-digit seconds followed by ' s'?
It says 5 h 59 min
